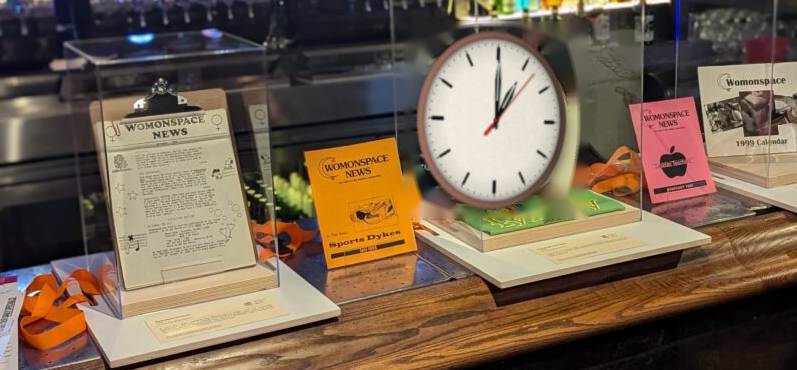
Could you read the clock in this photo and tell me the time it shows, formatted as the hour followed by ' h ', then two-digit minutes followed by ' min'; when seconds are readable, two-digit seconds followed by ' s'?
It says 1 h 00 min 07 s
